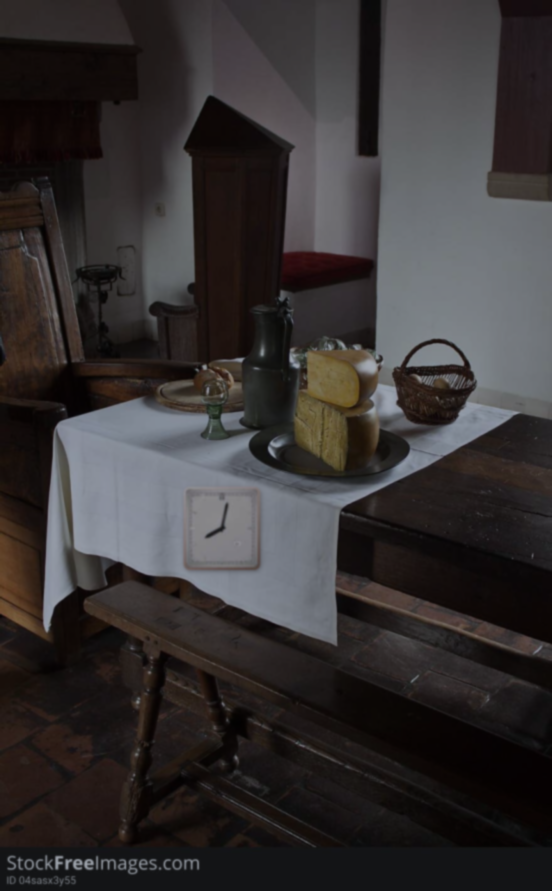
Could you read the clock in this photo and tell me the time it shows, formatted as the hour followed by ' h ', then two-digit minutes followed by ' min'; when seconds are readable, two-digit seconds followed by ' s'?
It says 8 h 02 min
